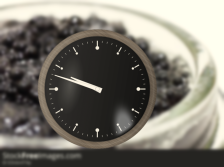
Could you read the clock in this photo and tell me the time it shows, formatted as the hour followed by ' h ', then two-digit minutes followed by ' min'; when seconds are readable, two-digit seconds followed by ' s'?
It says 9 h 48 min
